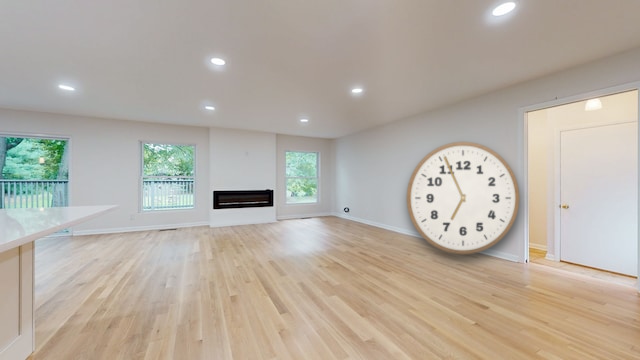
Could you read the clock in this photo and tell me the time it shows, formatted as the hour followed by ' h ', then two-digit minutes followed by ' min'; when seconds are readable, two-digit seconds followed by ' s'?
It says 6 h 56 min
